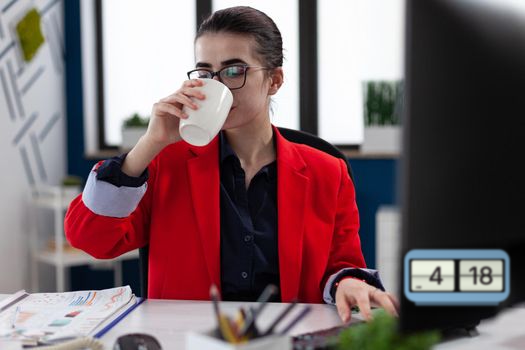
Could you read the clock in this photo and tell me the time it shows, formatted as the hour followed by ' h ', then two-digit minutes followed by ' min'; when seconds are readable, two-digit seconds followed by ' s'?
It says 4 h 18 min
